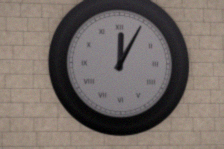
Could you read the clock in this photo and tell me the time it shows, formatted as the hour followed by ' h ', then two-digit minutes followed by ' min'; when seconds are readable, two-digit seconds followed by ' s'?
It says 12 h 05 min
